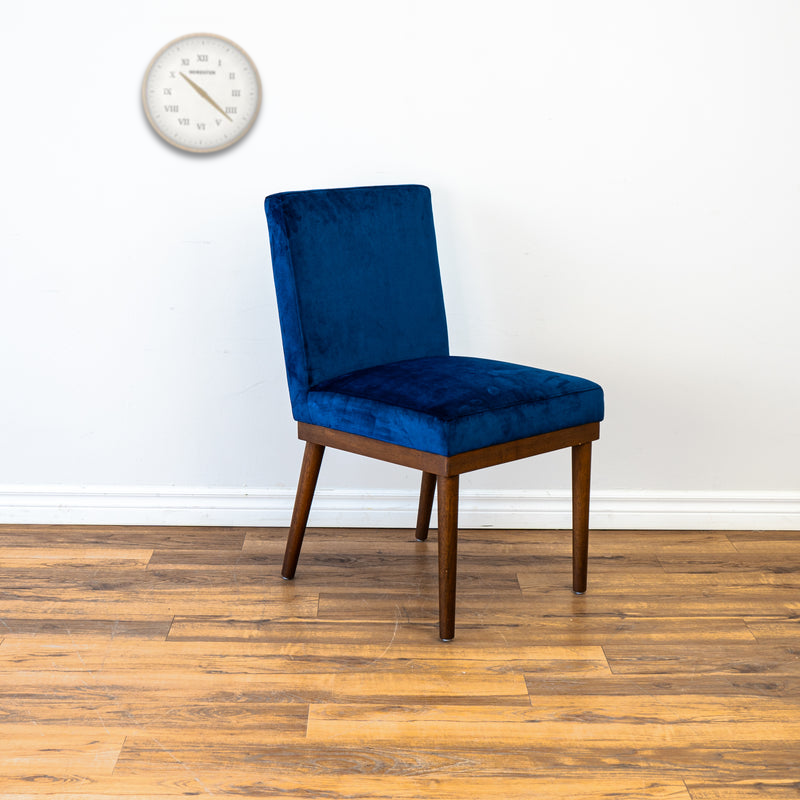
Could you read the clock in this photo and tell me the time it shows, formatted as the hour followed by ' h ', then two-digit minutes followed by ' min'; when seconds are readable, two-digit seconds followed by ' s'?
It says 10 h 22 min
